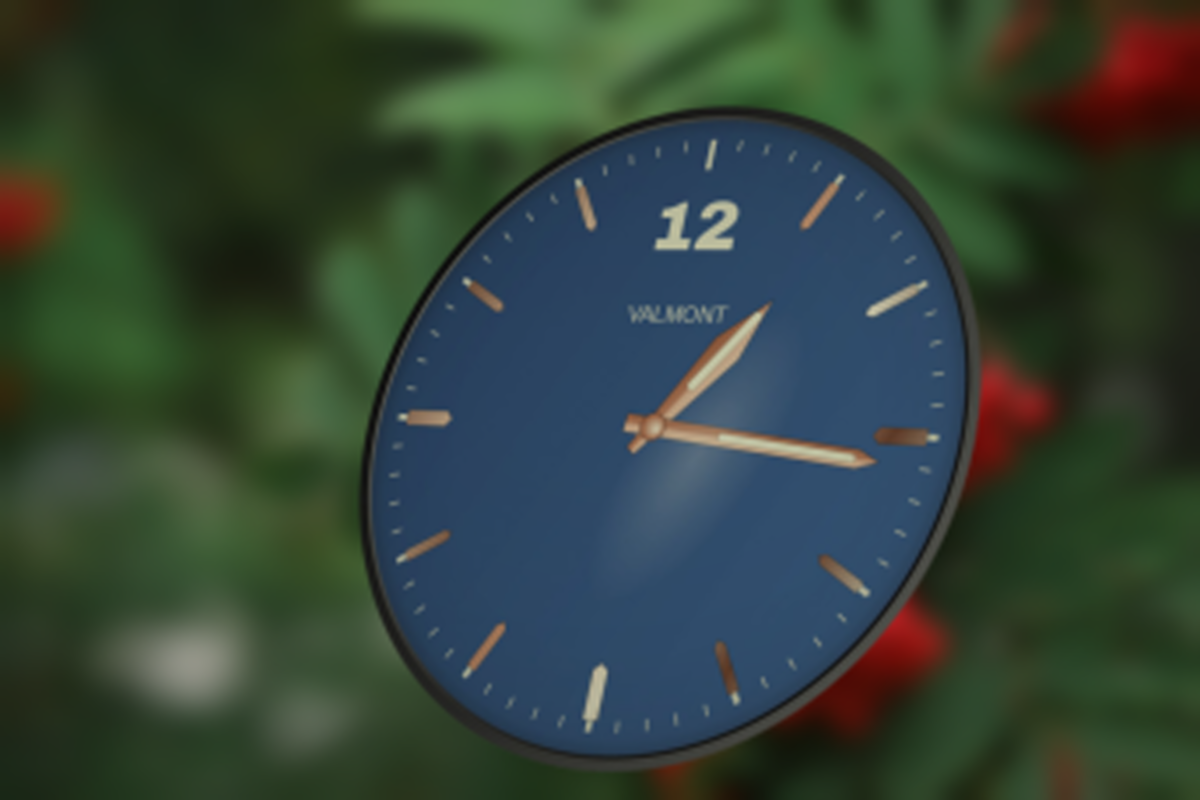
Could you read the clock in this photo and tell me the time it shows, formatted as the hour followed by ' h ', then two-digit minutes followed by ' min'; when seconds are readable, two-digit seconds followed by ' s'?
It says 1 h 16 min
